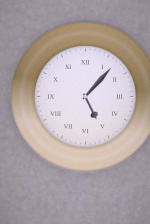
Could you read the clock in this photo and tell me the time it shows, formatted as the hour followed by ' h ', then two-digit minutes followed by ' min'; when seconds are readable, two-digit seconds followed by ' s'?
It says 5 h 07 min
